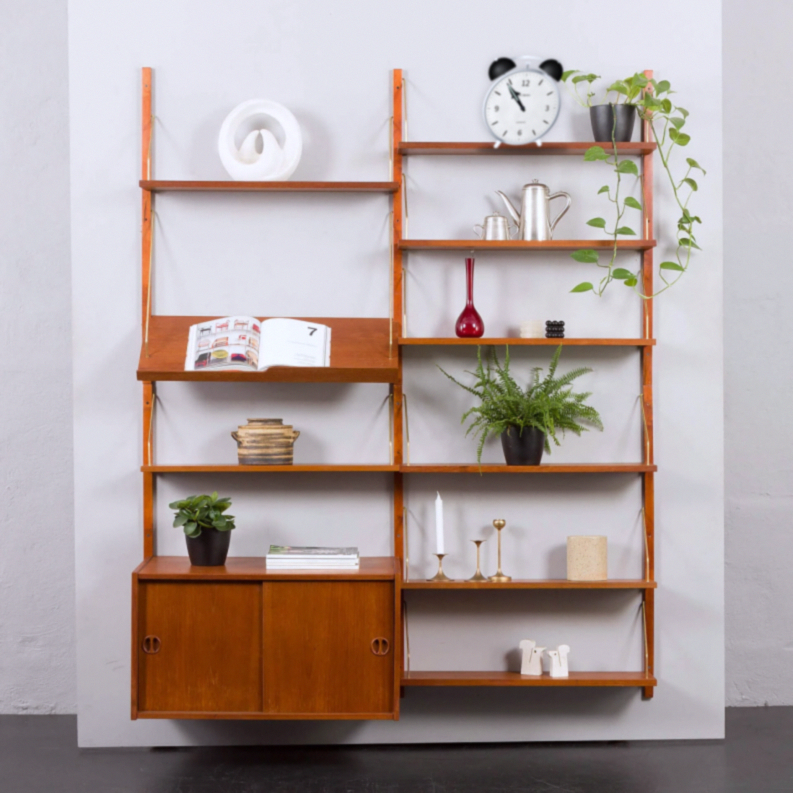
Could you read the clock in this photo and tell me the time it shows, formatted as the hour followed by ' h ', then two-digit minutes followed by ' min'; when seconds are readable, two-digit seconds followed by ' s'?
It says 10 h 54 min
